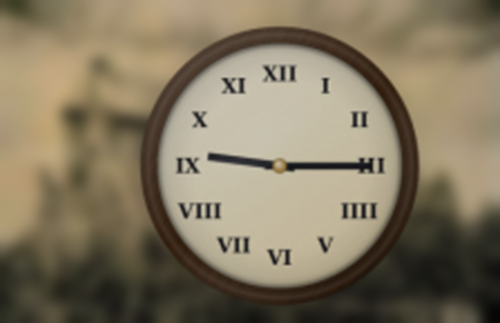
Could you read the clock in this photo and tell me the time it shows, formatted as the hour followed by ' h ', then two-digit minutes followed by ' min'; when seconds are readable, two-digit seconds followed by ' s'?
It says 9 h 15 min
